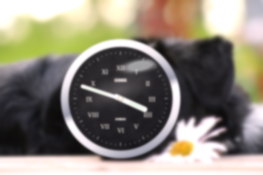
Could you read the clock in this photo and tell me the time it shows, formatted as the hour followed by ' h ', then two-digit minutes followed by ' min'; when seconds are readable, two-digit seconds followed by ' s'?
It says 3 h 48 min
